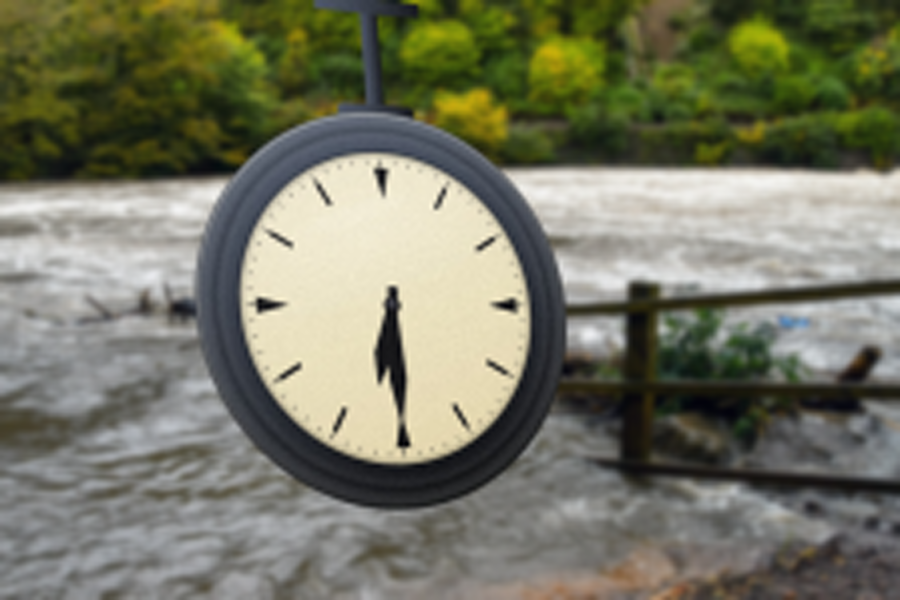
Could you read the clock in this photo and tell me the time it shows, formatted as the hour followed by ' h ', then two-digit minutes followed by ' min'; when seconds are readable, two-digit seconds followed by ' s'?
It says 6 h 30 min
